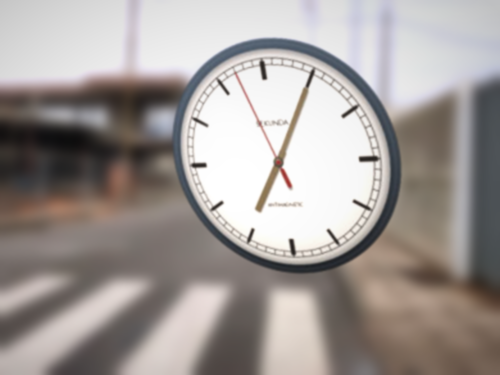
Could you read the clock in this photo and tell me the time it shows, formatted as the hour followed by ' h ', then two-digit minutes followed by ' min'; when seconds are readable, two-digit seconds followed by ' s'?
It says 7 h 04 min 57 s
